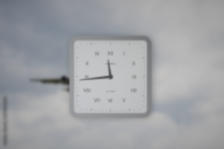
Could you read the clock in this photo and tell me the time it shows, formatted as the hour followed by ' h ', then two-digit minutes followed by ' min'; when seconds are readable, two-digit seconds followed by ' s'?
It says 11 h 44 min
